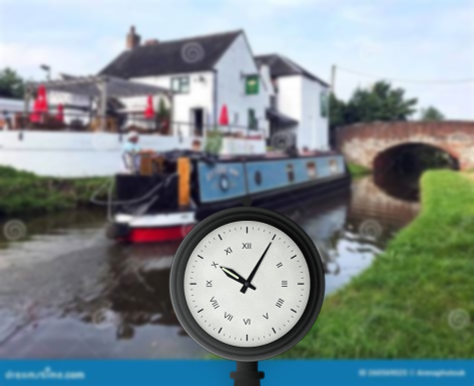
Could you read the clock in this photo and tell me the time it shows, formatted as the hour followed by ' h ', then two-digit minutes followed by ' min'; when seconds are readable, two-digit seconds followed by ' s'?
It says 10 h 05 min
